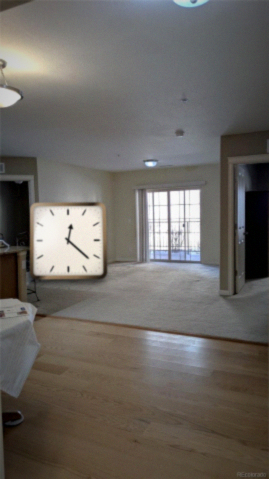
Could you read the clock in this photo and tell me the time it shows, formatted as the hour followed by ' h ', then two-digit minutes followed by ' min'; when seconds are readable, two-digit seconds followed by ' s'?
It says 12 h 22 min
